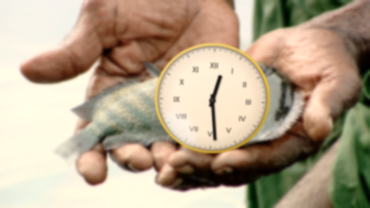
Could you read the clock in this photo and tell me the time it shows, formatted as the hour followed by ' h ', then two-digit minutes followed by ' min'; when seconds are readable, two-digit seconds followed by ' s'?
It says 12 h 29 min
